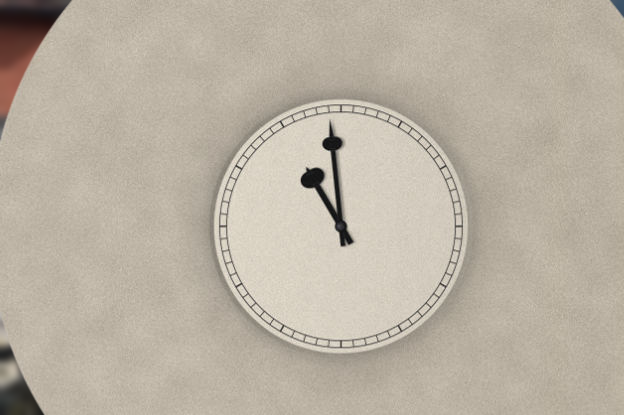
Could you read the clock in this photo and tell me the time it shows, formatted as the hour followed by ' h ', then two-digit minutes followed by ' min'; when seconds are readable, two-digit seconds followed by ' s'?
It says 10 h 59 min
